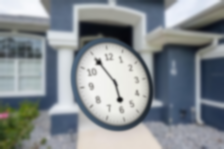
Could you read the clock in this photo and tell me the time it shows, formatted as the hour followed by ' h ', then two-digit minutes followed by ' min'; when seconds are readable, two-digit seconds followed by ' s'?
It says 5 h 55 min
